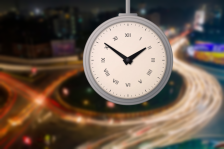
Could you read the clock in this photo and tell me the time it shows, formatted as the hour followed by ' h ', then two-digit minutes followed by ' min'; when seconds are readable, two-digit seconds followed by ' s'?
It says 1 h 51 min
